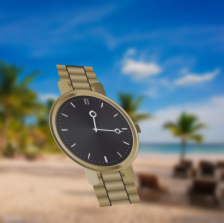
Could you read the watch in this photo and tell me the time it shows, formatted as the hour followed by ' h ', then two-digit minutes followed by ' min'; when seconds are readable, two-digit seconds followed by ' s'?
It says 12 h 16 min
